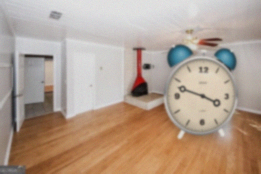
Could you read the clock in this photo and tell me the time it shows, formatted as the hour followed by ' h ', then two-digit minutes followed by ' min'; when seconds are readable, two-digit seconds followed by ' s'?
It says 3 h 48 min
